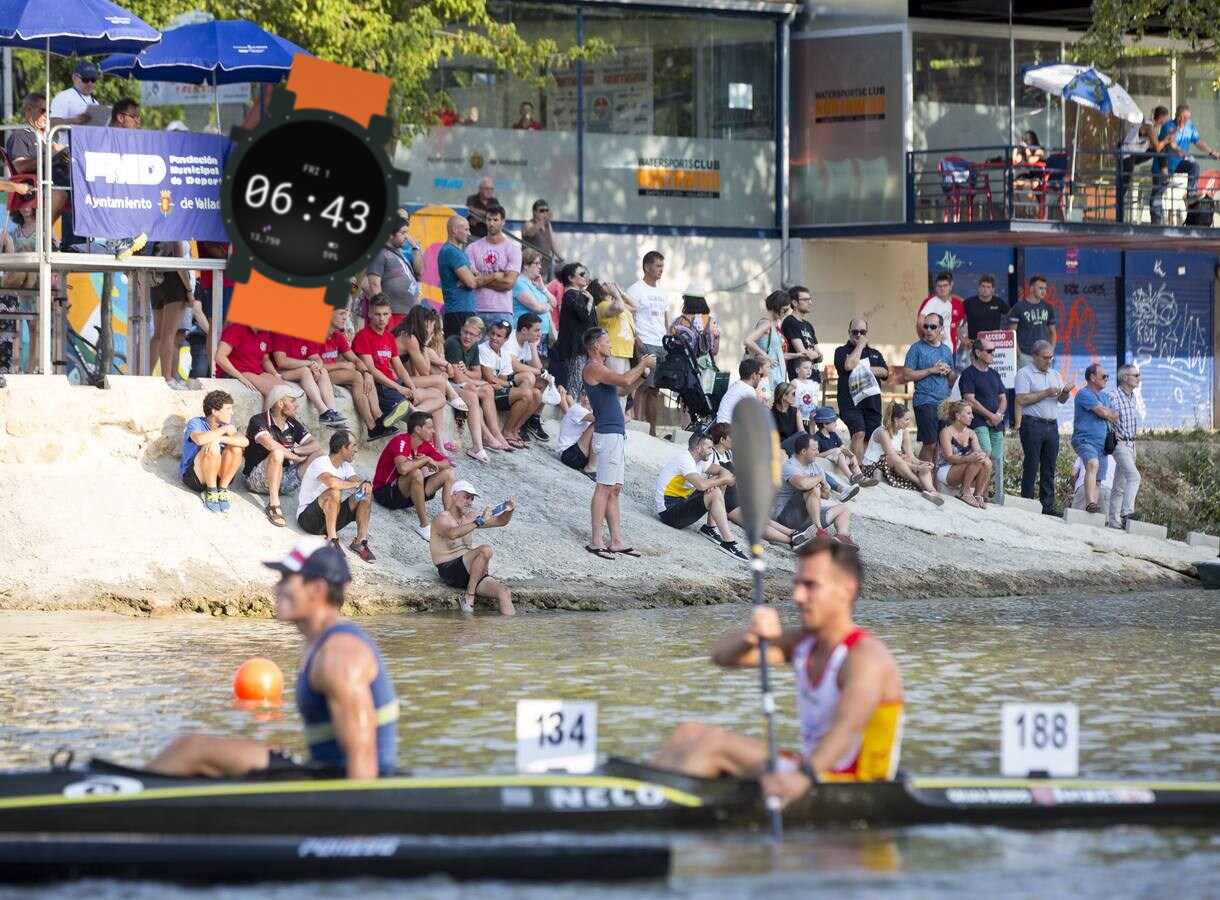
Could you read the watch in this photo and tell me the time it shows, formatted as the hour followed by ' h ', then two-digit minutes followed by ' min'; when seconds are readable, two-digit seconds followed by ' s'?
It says 6 h 43 min
